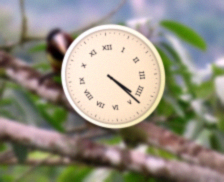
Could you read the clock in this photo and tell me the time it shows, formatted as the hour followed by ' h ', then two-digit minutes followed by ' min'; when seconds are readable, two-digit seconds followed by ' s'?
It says 4 h 23 min
